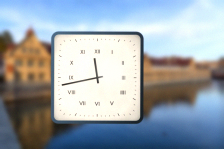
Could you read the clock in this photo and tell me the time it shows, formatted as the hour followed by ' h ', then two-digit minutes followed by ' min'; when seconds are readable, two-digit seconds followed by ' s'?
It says 11 h 43 min
